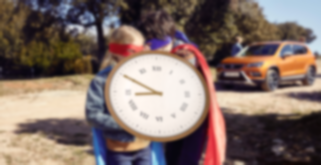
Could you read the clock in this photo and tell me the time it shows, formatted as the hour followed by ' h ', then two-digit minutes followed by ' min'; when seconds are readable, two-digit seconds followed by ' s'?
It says 8 h 50 min
